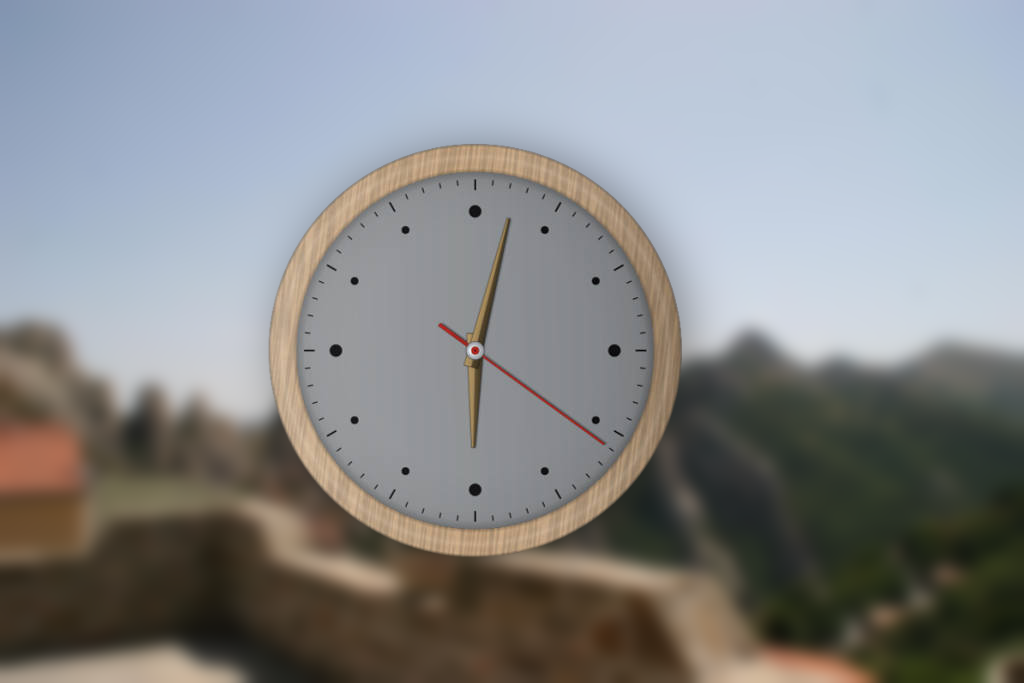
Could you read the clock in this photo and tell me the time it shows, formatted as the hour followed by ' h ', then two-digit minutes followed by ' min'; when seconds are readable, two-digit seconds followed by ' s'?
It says 6 h 02 min 21 s
